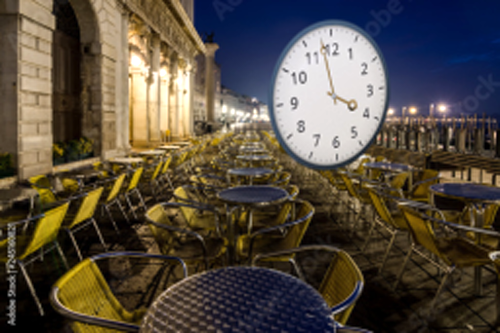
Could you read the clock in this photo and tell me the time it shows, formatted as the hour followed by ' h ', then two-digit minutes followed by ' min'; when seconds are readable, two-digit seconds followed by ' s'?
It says 3 h 58 min
